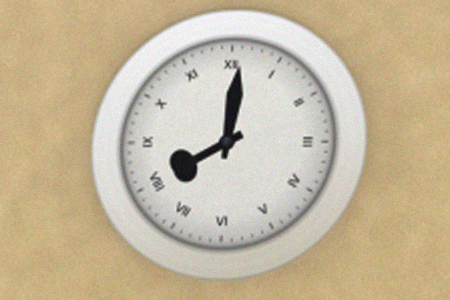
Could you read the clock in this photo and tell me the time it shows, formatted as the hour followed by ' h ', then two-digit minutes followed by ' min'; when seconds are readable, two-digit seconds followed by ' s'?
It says 8 h 01 min
